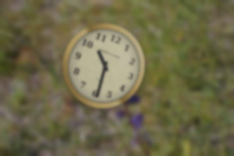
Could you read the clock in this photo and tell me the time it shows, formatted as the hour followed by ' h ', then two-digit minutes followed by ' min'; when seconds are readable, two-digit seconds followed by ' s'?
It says 10 h 29 min
